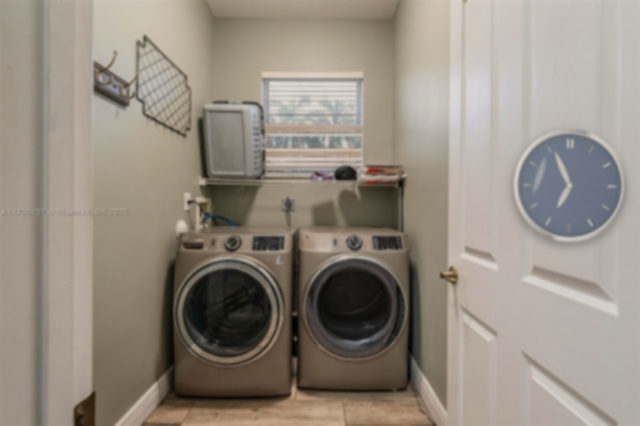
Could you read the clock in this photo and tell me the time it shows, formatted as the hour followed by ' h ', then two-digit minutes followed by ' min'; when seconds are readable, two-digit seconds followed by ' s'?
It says 6 h 56 min
